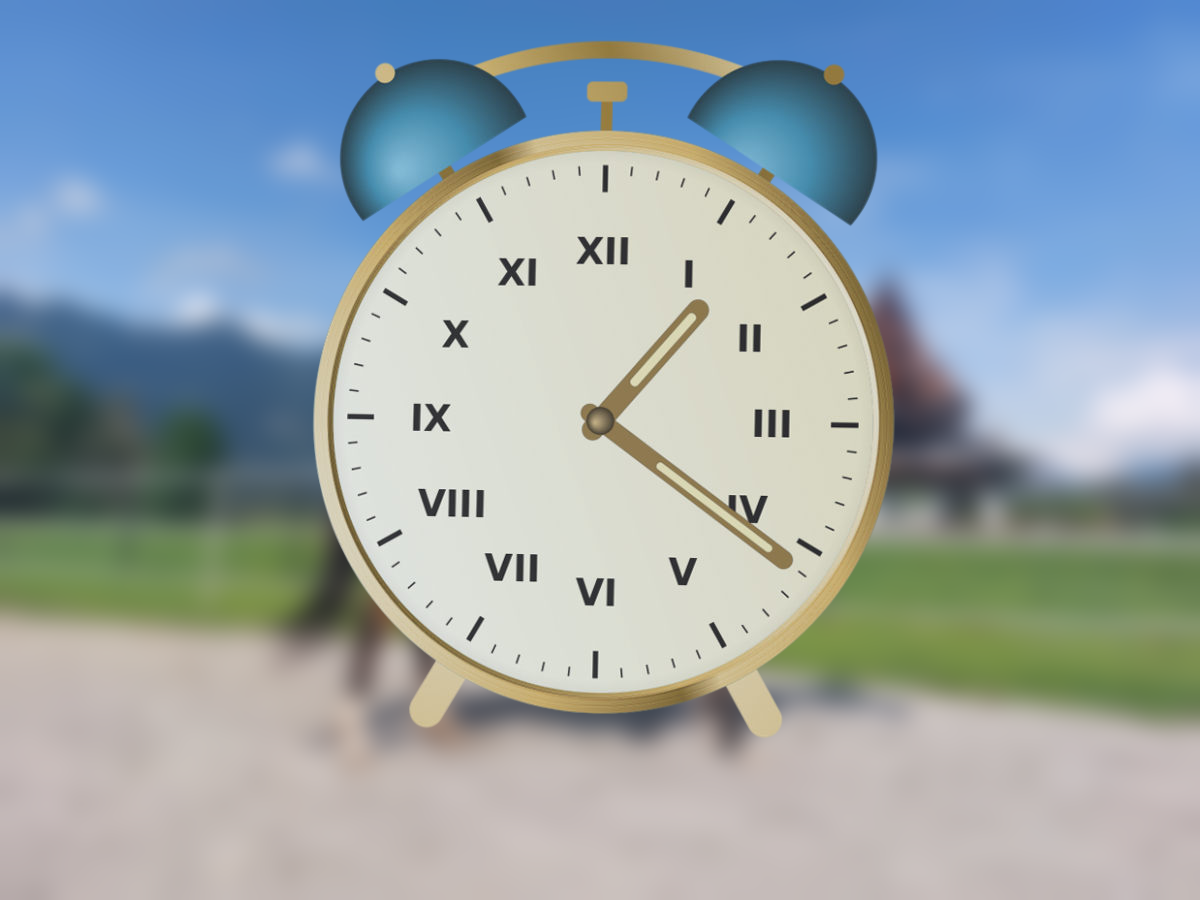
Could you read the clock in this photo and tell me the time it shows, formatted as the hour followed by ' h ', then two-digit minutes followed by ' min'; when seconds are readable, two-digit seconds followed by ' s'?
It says 1 h 21 min
